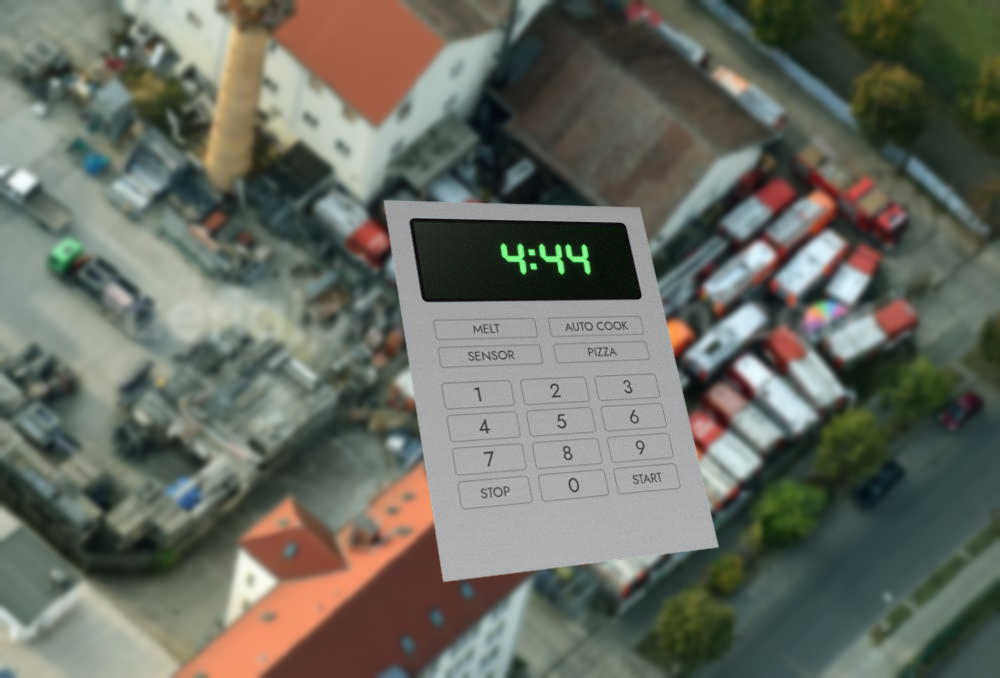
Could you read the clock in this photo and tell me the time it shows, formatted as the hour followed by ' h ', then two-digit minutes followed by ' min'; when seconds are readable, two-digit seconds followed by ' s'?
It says 4 h 44 min
